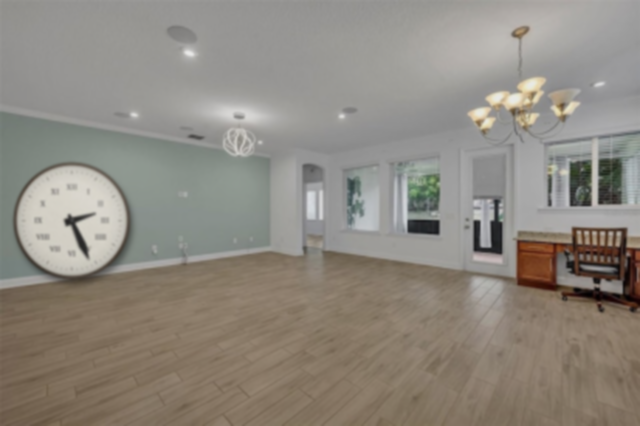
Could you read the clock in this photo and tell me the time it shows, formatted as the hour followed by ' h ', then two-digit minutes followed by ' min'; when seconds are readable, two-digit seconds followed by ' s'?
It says 2 h 26 min
